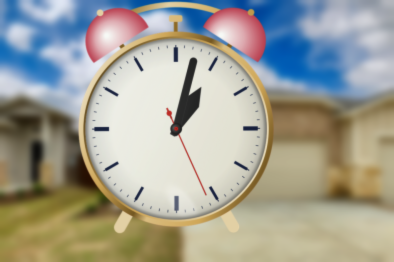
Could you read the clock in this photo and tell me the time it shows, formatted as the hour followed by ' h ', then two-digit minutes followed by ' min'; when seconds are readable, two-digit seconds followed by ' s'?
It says 1 h 02 min 26 s
